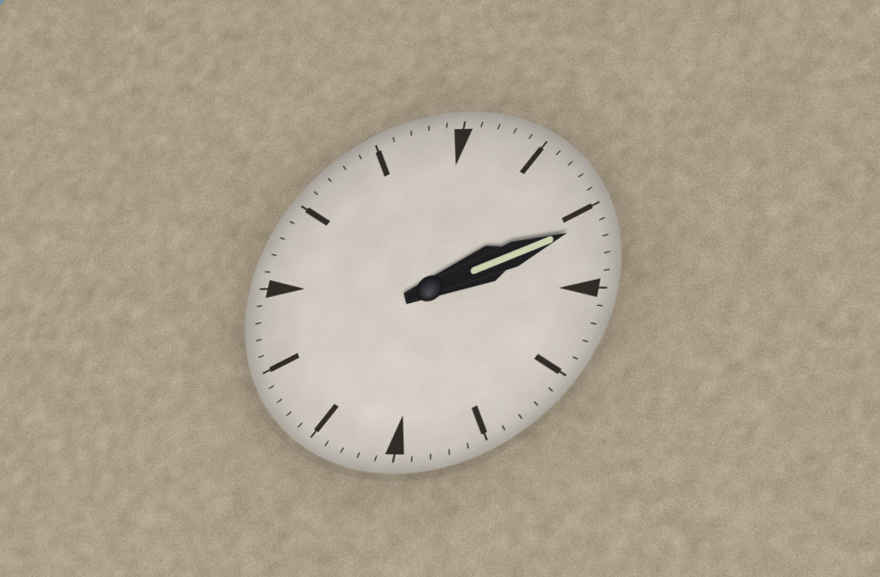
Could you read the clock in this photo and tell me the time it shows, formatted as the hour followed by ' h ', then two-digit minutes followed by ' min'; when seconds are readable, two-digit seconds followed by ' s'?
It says 2 h 11 min
